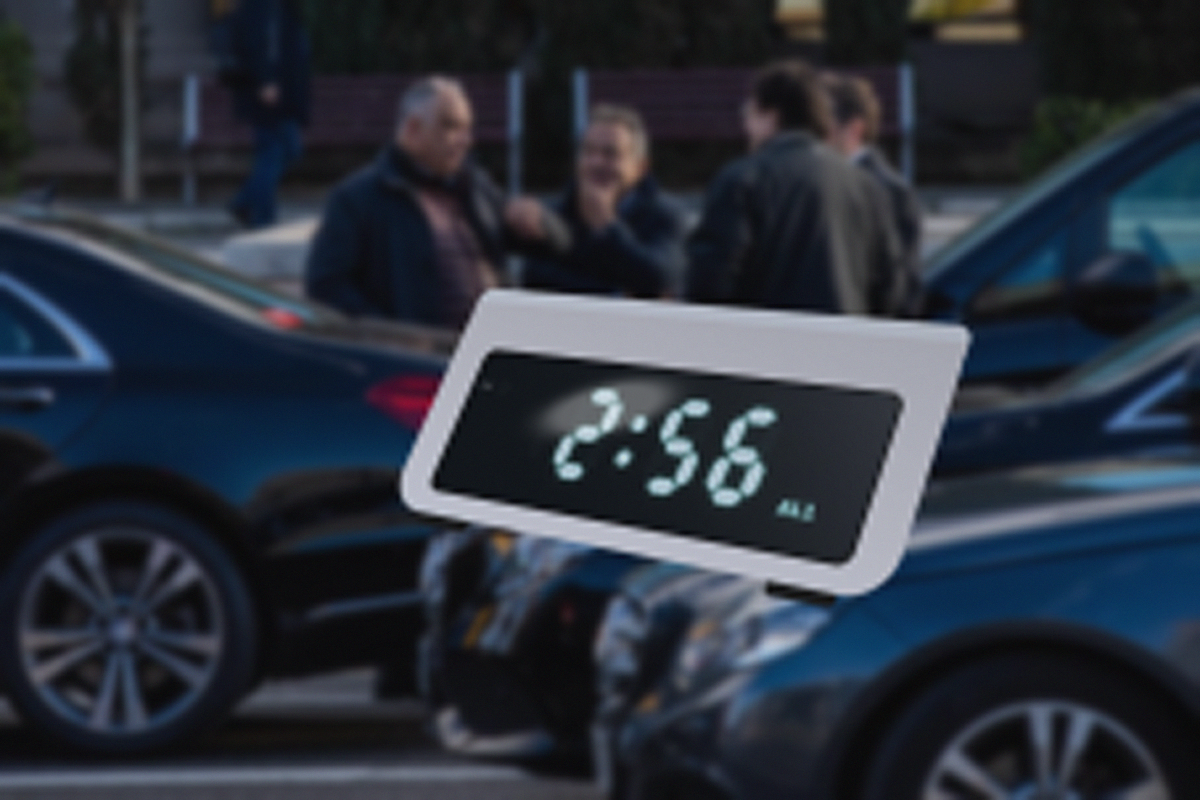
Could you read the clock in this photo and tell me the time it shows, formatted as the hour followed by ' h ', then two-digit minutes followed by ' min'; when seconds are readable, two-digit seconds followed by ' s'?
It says 2 h 56 min
